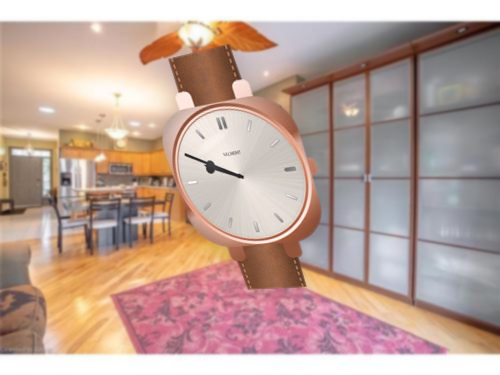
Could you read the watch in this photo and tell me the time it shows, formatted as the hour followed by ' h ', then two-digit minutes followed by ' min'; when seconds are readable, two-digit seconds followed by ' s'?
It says 9 h 50 min
